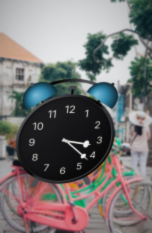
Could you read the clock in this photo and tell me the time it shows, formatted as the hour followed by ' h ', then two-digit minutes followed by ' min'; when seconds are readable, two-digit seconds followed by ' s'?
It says 3 h 22 min
